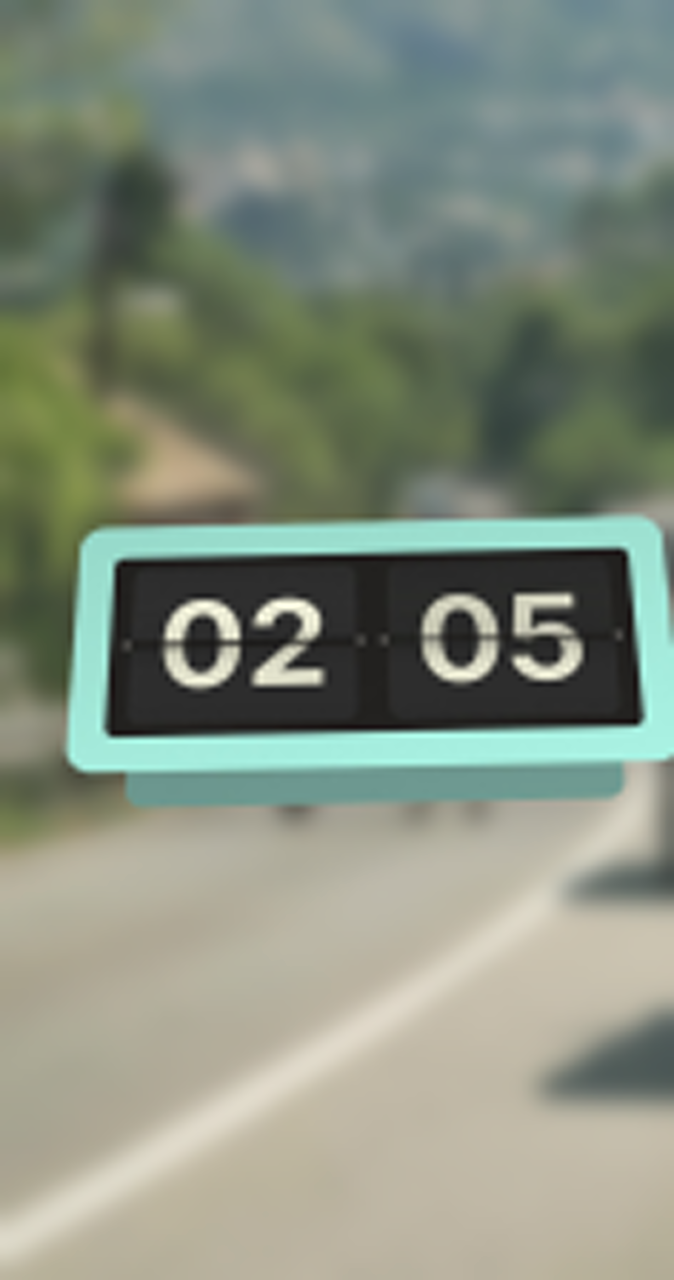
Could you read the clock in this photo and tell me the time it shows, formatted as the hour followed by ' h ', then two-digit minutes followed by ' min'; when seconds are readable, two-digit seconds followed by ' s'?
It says 2 h 05 min
